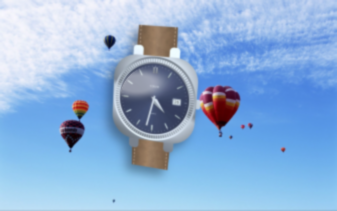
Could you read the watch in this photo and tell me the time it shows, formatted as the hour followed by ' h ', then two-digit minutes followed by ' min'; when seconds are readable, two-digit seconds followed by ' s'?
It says 4 h 32 min
